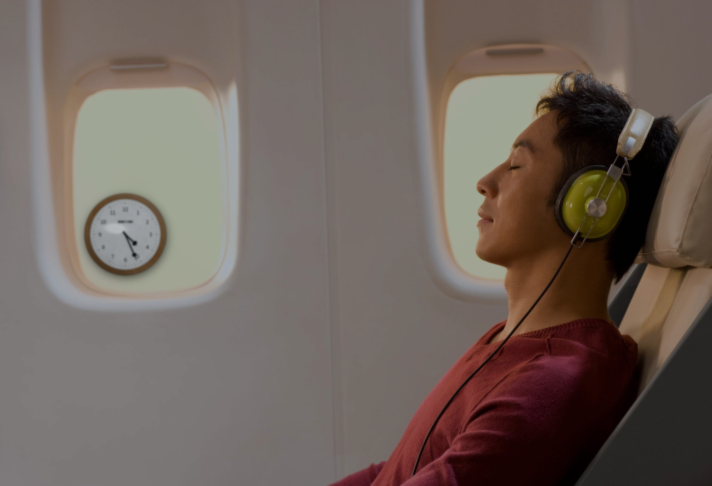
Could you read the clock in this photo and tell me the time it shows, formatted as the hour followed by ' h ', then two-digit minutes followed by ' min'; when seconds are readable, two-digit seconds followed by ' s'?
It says 4 h 26 min
